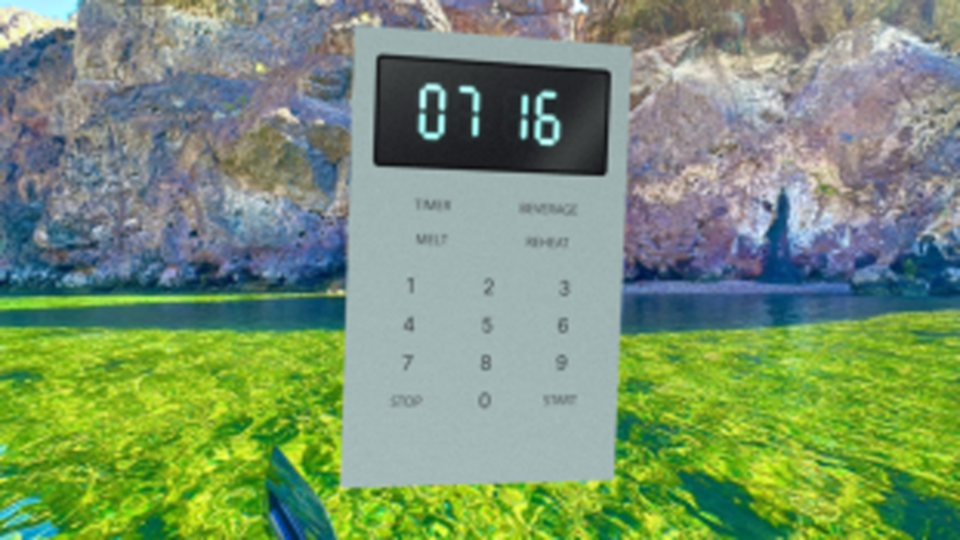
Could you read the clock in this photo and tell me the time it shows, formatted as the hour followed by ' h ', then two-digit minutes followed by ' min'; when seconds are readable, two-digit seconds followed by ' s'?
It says 7 h 16 min
